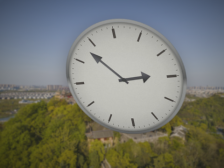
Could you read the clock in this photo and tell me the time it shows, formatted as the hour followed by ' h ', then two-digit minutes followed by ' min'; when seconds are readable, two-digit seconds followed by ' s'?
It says 2 h 53 min
